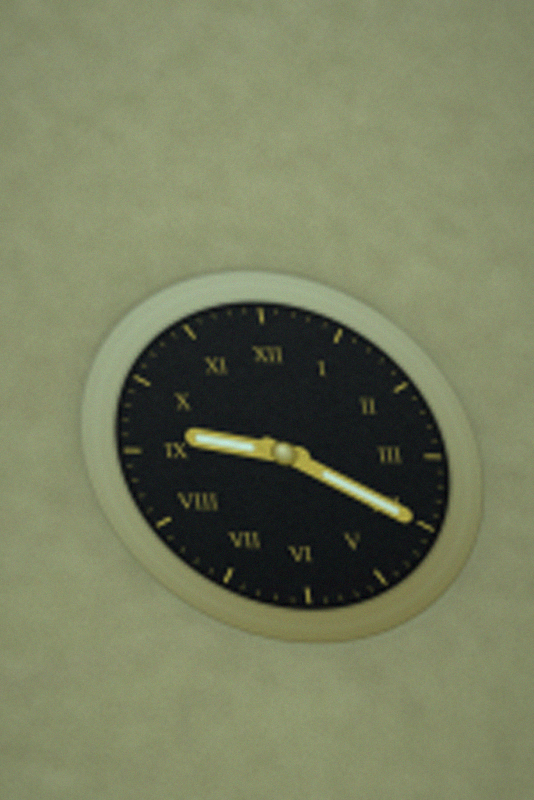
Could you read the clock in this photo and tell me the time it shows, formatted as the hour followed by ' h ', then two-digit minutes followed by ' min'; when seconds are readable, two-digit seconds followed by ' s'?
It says 9 h 20 min
